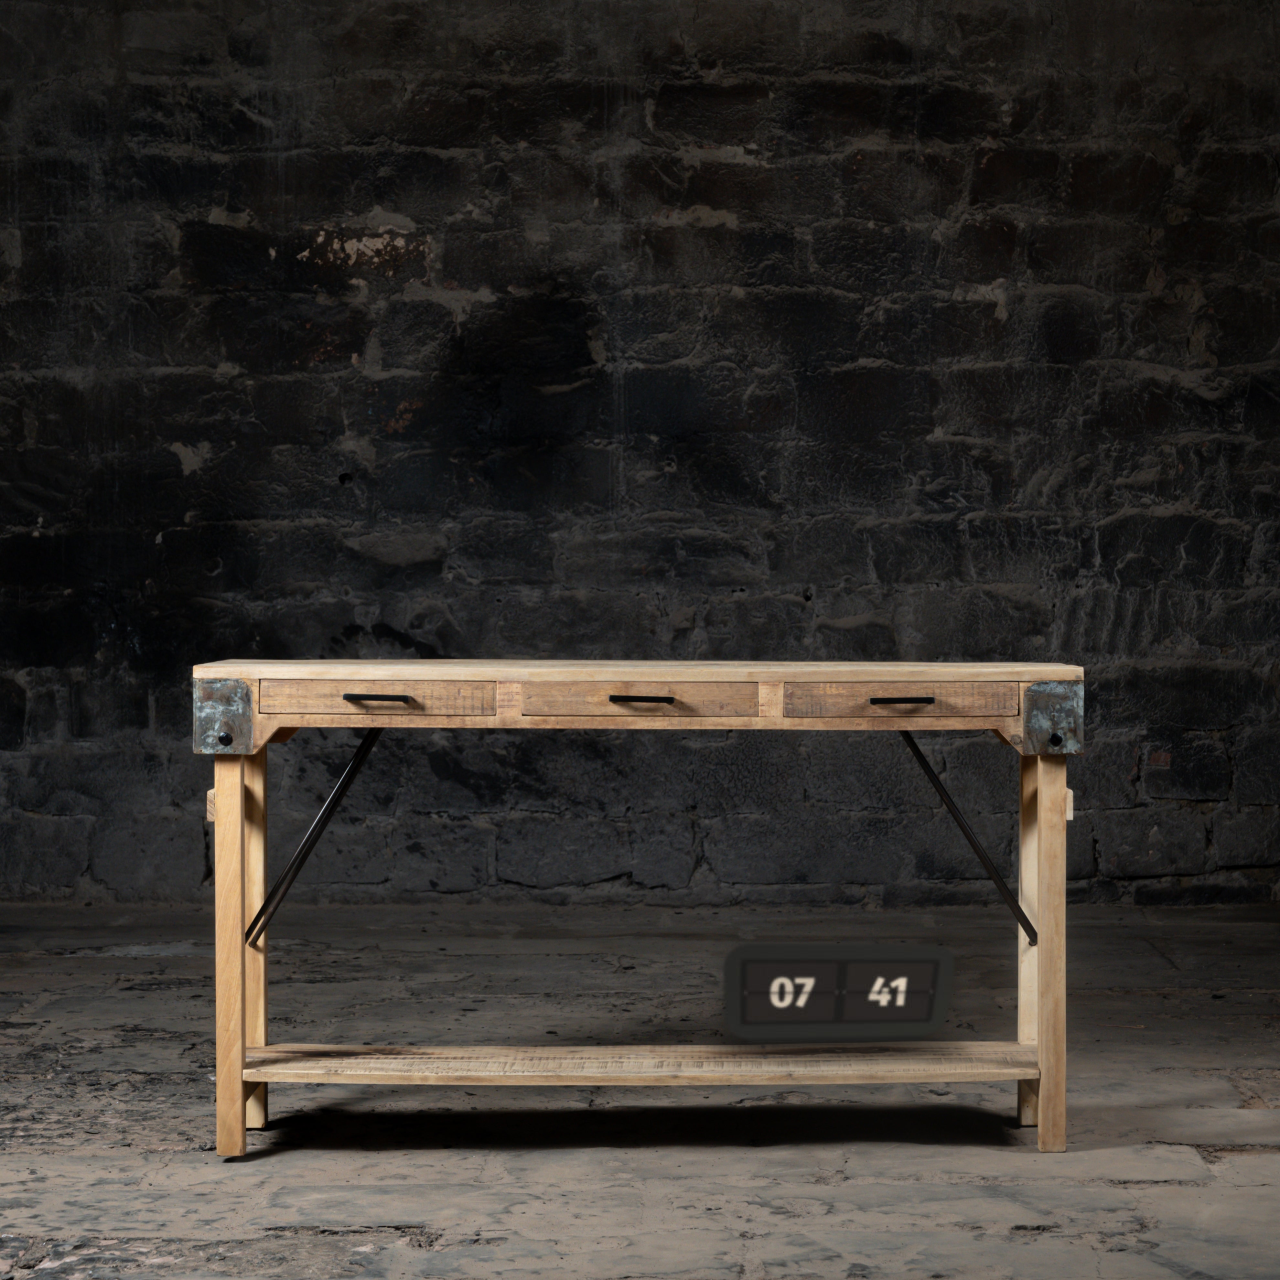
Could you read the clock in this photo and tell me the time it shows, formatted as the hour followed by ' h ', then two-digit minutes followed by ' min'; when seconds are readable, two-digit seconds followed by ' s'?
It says 7 h 41 min
